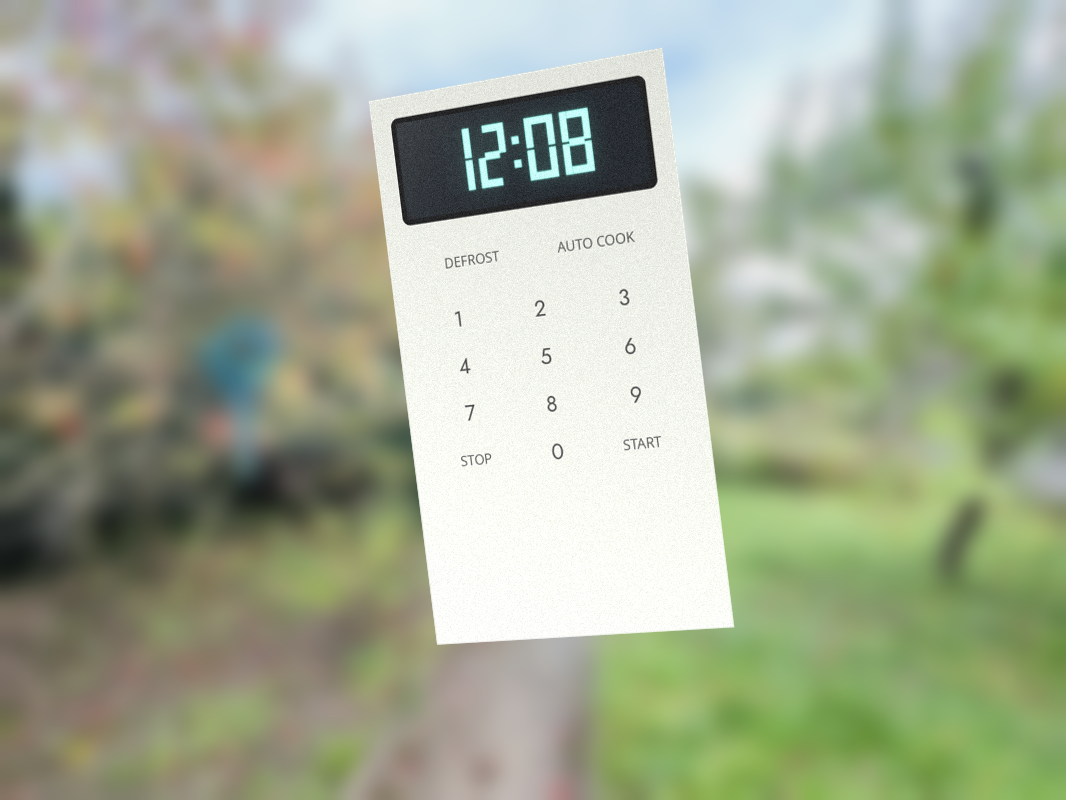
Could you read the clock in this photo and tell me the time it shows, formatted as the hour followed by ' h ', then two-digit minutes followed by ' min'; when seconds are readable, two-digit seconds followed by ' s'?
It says 12 h 08 min
